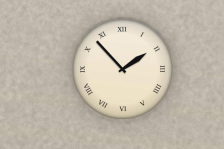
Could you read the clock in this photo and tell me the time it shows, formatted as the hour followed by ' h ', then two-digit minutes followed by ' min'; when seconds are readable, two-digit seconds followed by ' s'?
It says 1 h 53 min
